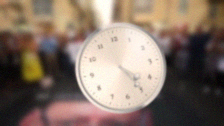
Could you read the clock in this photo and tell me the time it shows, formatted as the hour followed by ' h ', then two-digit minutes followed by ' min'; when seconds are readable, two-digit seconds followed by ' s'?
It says 4 h 25 min
